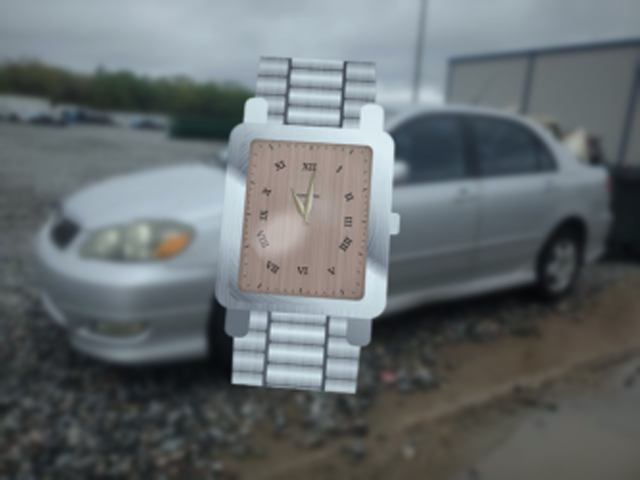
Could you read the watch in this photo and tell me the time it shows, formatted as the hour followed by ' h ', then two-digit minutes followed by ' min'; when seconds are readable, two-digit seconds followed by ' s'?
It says 11 h 01 min
